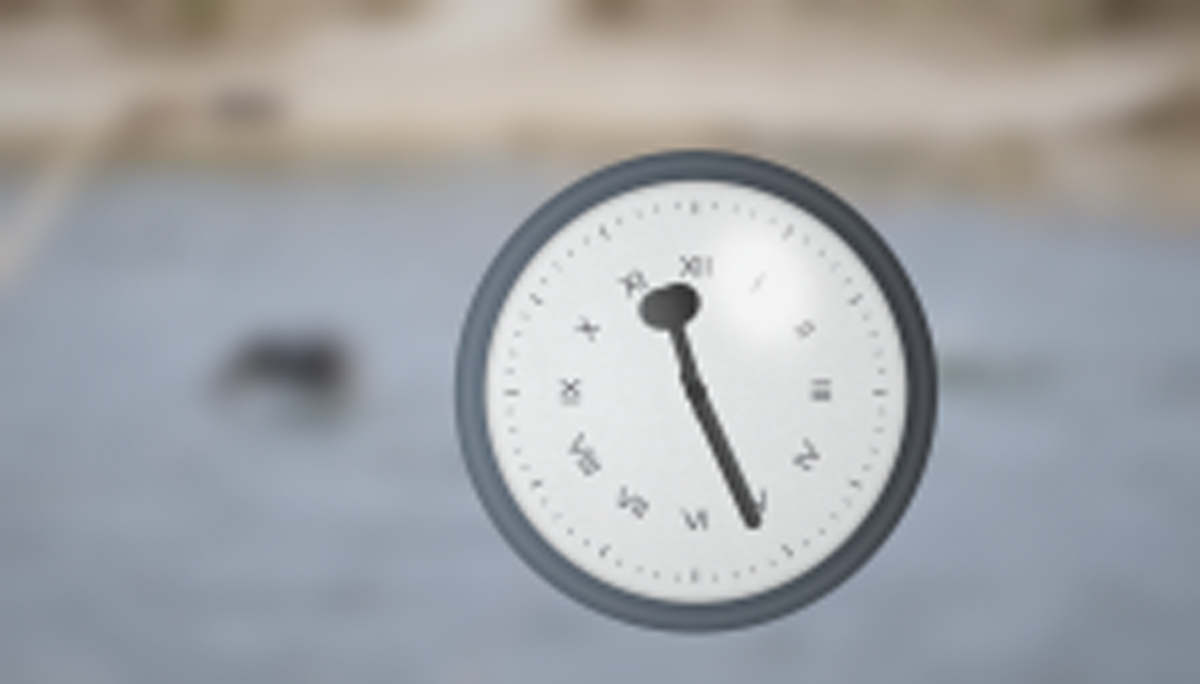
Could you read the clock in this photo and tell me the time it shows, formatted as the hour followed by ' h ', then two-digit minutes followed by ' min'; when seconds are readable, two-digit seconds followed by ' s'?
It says 11 h 26 min
